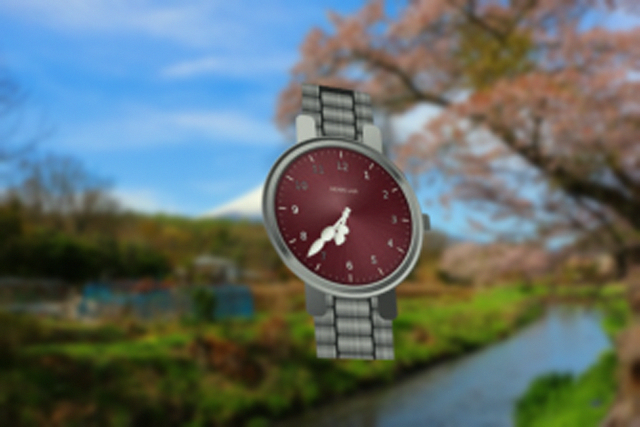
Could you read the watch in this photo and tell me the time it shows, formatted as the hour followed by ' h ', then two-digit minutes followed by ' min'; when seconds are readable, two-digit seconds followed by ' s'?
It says 6 h 37 min
